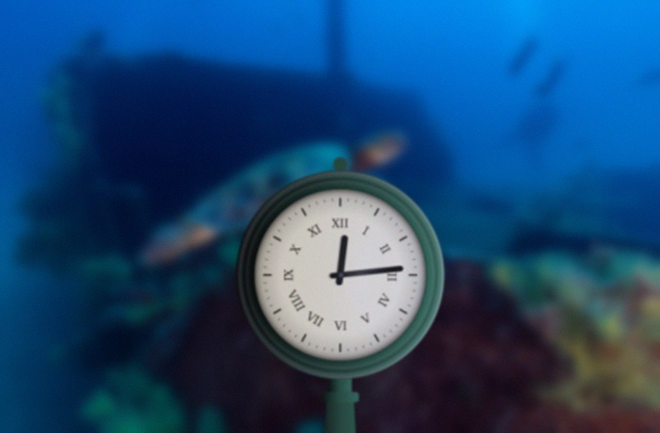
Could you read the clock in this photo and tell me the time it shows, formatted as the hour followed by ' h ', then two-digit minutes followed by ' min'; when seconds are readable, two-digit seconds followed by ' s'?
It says 12 h 14 min
